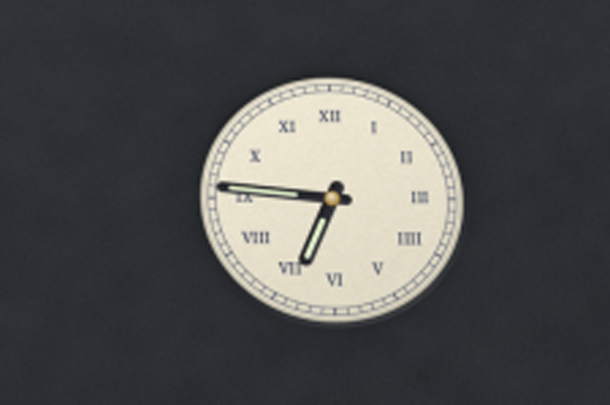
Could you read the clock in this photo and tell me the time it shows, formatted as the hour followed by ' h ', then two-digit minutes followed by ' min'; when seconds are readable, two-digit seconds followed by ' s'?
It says 6 h 46 min
